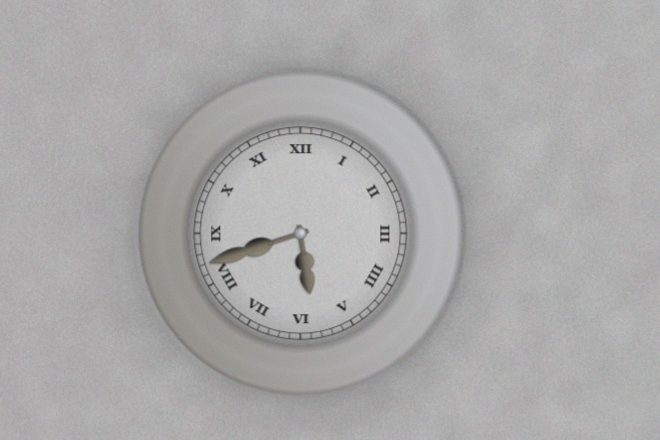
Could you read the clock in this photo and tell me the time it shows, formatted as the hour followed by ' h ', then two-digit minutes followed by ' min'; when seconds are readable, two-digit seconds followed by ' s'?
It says 5 h 42 min
